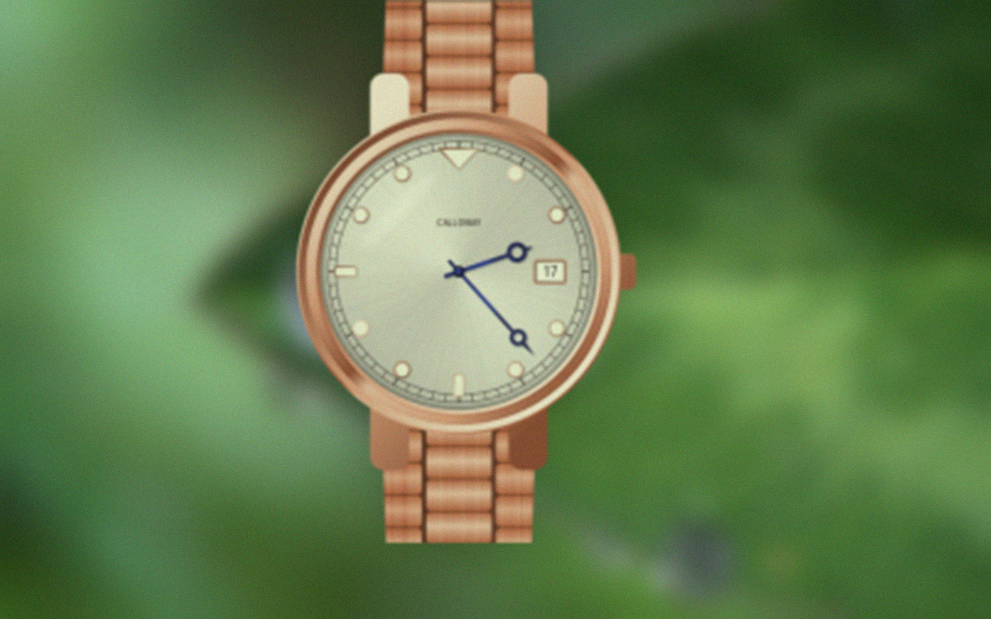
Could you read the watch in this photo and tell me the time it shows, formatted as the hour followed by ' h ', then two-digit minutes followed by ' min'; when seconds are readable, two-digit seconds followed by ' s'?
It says 2 h 23 min
